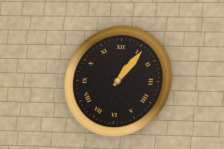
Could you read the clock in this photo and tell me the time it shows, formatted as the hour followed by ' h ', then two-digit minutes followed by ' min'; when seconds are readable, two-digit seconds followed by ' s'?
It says 1 h 06 min
